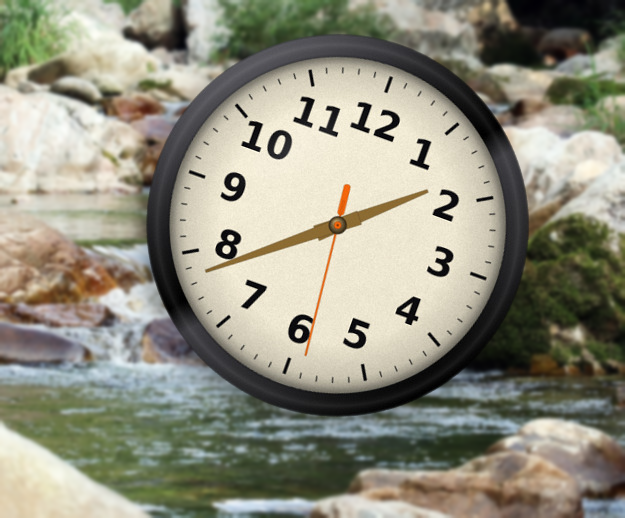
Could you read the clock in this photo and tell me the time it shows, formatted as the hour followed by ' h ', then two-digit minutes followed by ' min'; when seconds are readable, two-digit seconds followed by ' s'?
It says 1 h 38 min 29 s
